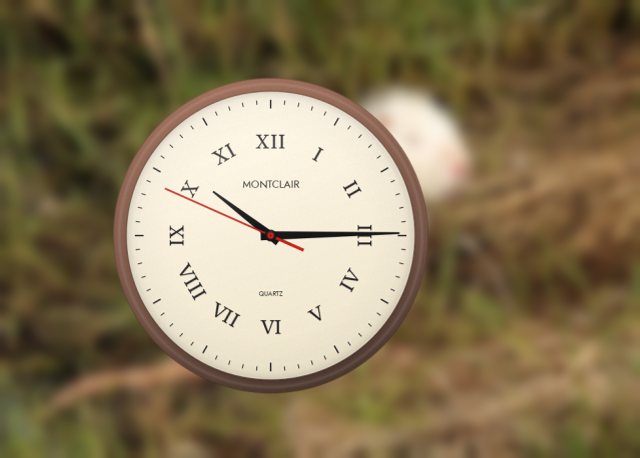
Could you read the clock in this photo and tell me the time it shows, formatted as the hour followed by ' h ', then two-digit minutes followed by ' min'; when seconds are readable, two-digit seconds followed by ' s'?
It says 10 h 14 min 49 s
